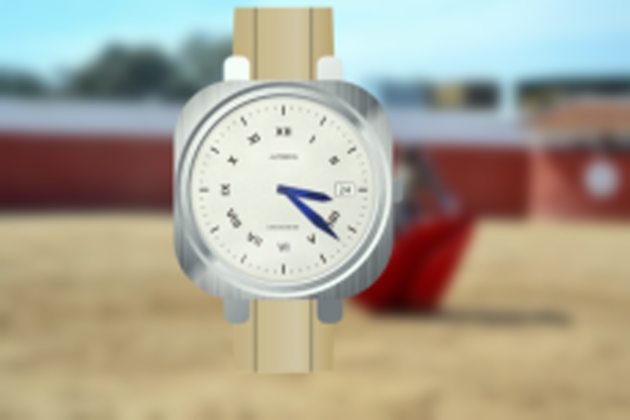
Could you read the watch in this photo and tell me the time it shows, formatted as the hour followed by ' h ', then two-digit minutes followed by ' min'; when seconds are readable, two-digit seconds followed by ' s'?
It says 3 h 22 min
